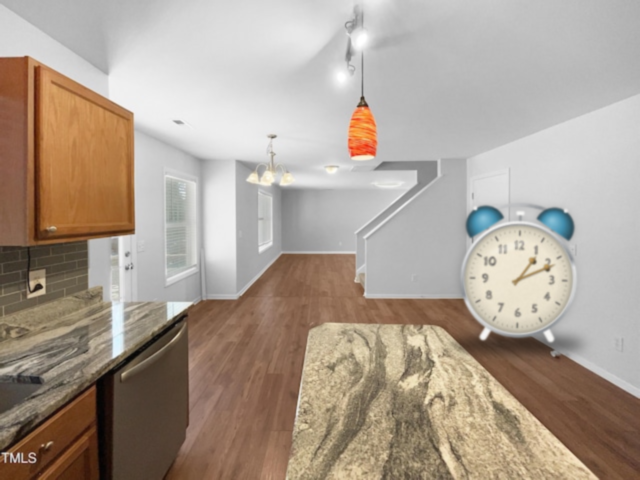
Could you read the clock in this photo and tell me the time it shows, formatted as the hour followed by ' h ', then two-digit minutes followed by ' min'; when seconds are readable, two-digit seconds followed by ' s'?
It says 1 h 11 min
